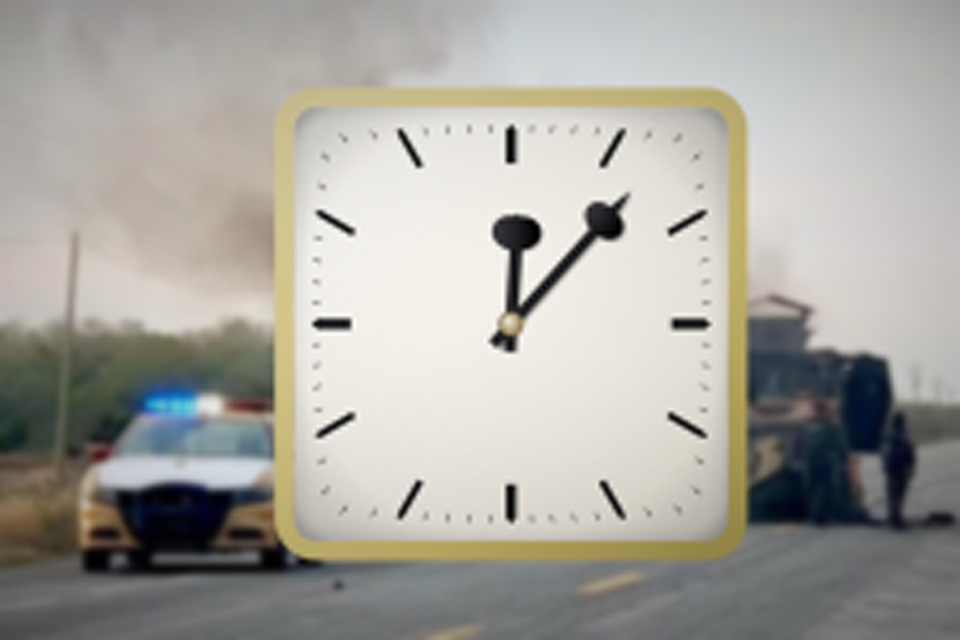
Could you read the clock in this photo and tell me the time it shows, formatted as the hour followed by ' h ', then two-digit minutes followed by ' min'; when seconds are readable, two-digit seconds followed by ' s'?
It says 12 h 07 min
